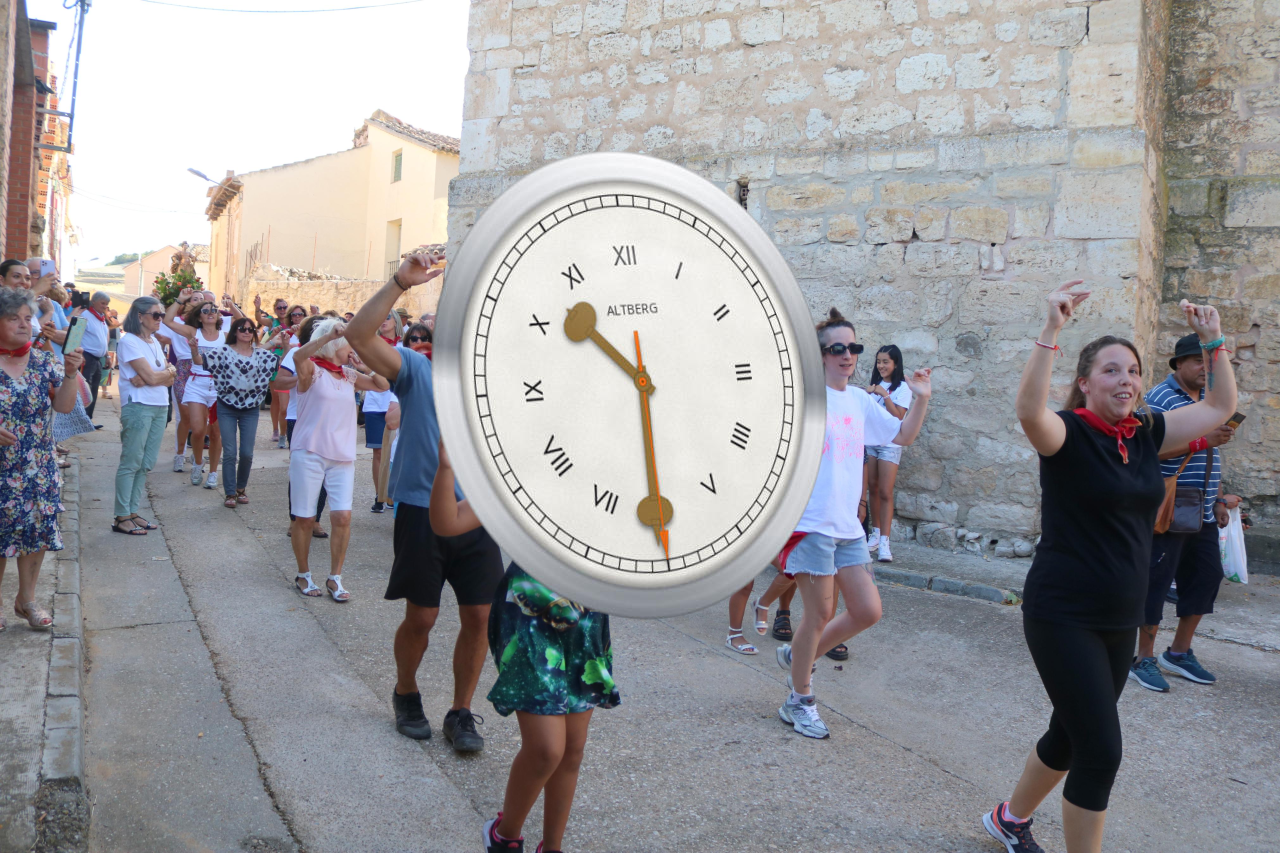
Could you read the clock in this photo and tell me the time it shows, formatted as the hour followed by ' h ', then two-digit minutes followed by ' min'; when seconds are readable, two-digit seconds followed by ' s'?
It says 10 h 30 min 30 s
